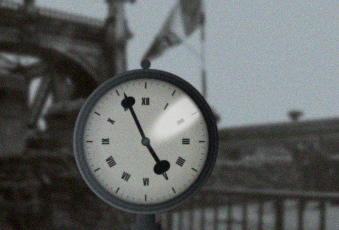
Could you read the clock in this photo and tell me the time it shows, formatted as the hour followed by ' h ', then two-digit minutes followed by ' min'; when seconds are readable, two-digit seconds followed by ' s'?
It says 4 h 56 min
